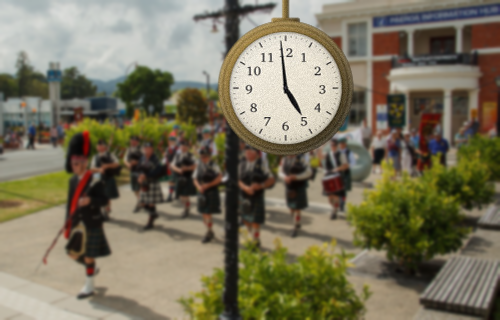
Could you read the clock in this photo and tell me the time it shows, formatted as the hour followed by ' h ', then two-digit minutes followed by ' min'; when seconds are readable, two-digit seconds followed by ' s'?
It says 4 h 59 min
